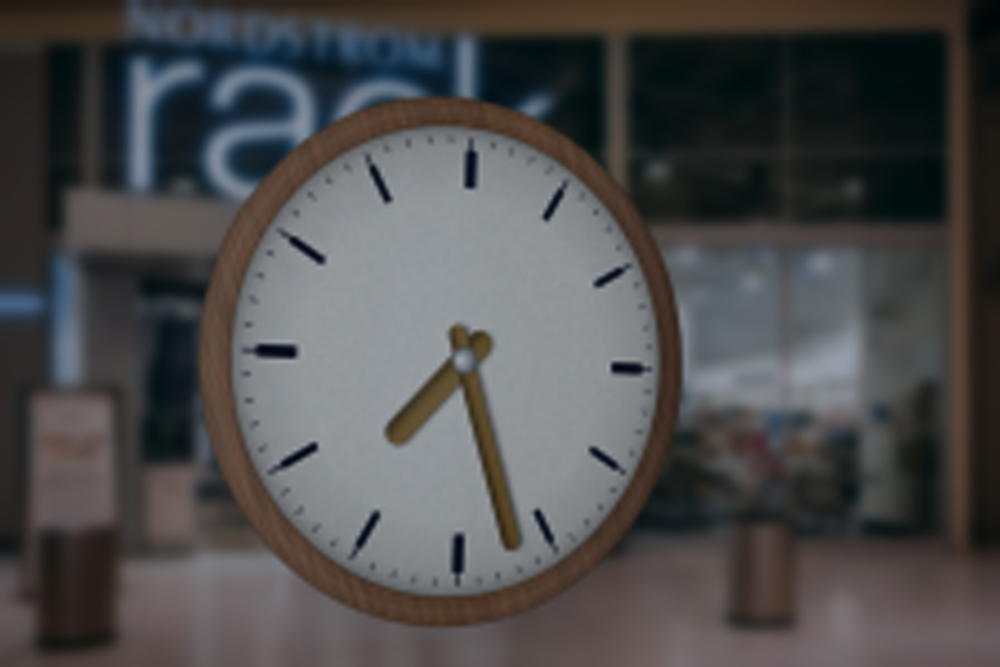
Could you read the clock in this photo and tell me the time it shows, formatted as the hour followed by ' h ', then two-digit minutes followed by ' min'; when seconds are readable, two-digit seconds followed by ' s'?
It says 7 h 27 min
